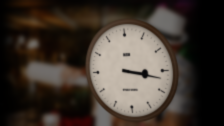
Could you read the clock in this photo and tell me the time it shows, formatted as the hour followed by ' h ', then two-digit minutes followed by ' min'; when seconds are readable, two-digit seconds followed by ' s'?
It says 3 h 17 min
